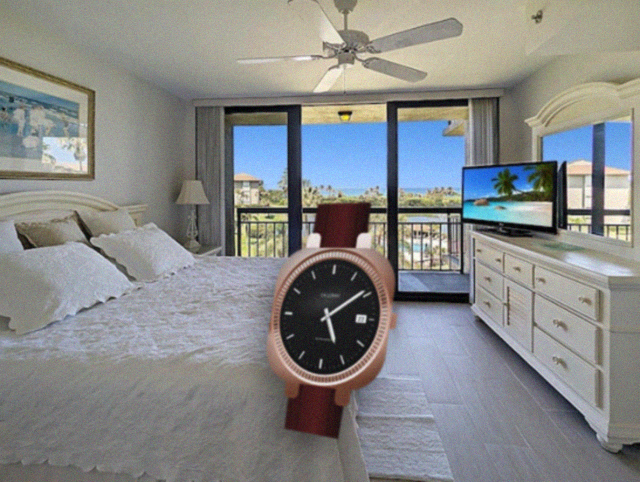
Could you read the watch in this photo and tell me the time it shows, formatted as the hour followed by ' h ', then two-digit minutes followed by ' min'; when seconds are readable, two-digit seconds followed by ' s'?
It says 5 h 09 min
